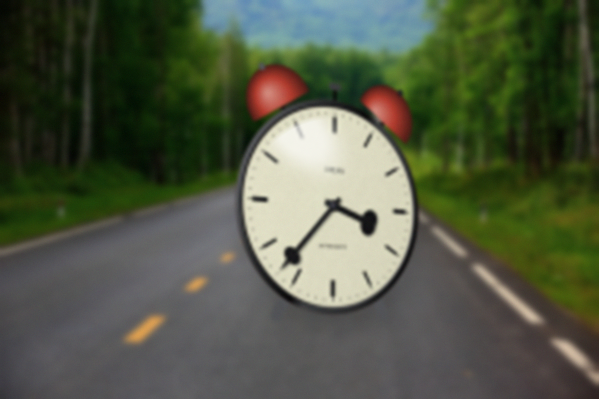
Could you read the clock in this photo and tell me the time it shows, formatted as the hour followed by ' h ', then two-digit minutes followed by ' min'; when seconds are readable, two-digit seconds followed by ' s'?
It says 3 h 37 min
